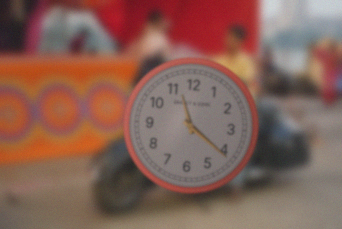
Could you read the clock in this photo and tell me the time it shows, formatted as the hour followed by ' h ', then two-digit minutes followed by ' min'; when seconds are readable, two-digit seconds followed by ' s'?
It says 11 h 21 min
